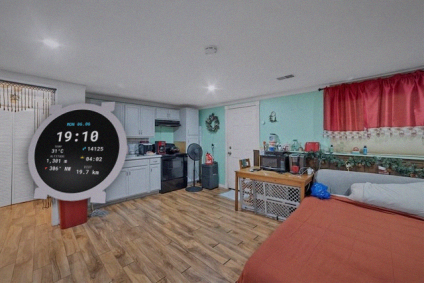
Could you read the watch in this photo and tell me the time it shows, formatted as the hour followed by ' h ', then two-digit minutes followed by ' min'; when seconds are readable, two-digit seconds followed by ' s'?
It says 19 h 10 min
